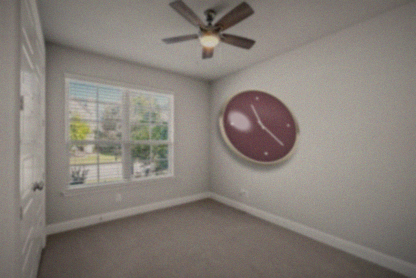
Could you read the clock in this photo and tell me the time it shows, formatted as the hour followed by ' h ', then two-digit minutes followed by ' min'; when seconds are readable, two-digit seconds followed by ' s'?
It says 11 h 23 min
